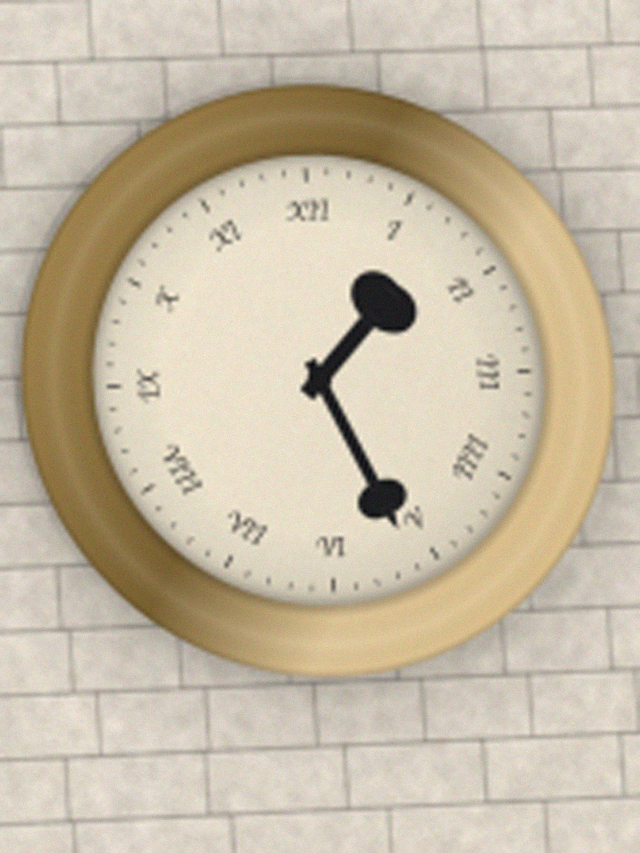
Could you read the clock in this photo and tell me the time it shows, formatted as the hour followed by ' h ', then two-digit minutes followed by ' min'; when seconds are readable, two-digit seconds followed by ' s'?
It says 1 h 26 min
